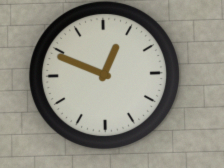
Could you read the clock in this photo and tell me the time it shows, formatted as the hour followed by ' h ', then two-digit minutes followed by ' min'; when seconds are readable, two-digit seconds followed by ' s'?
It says 12 h 49 min
